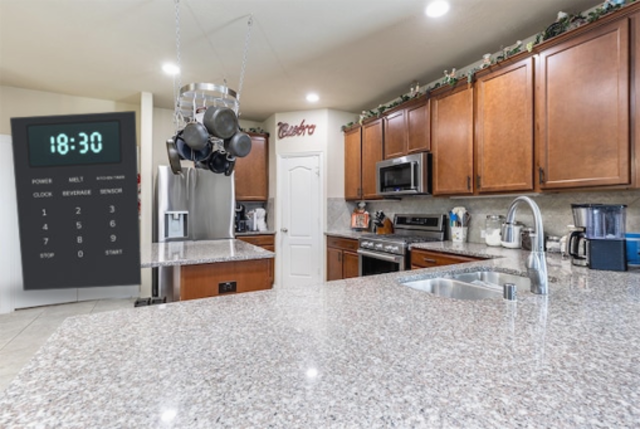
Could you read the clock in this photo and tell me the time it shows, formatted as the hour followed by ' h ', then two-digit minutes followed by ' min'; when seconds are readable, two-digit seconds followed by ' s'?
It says 18 h 30 min
